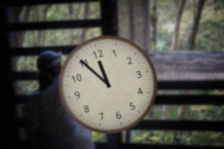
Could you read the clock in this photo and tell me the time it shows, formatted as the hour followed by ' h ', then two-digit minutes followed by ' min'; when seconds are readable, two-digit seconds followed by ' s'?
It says 11 h 55 min
